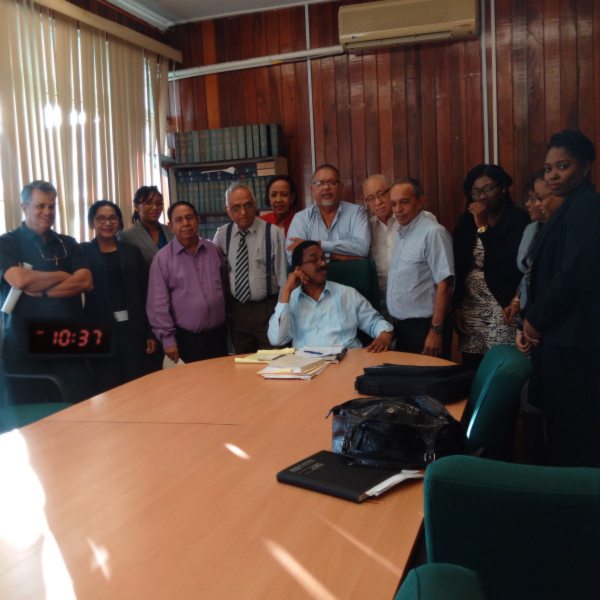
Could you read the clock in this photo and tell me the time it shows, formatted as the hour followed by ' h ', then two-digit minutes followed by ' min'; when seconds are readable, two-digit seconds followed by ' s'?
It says 10 h 37 min
